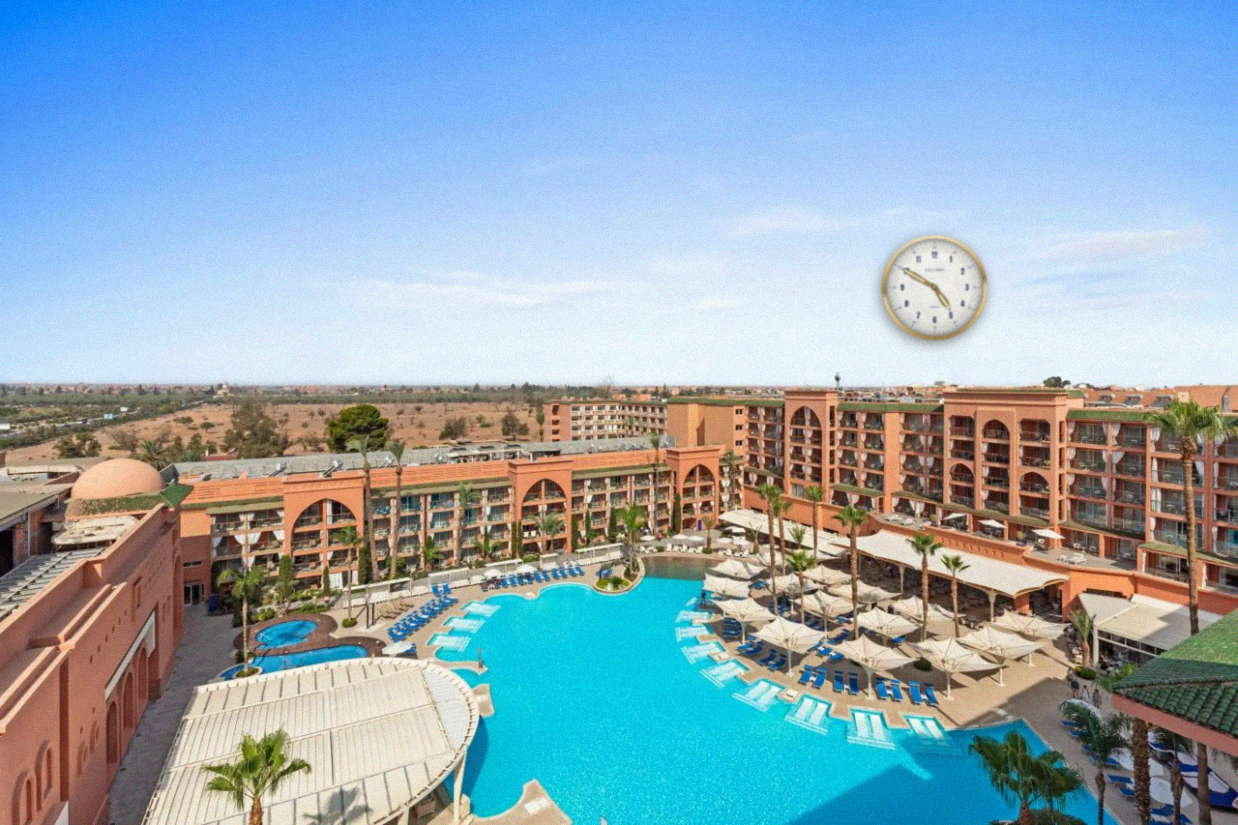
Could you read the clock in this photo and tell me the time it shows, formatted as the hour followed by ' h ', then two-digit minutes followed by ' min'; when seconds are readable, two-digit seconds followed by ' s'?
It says 4 h 50 min
